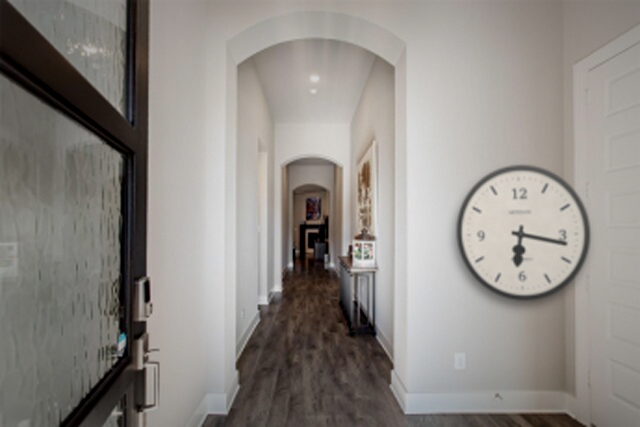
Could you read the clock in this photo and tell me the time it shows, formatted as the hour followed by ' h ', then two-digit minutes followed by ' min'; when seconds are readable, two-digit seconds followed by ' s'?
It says 6 h 17 min
